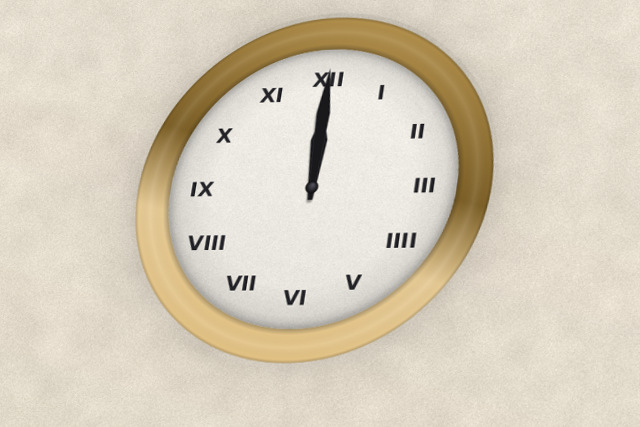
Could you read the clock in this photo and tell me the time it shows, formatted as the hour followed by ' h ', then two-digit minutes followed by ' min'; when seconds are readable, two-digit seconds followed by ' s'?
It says 12 h 00 min
